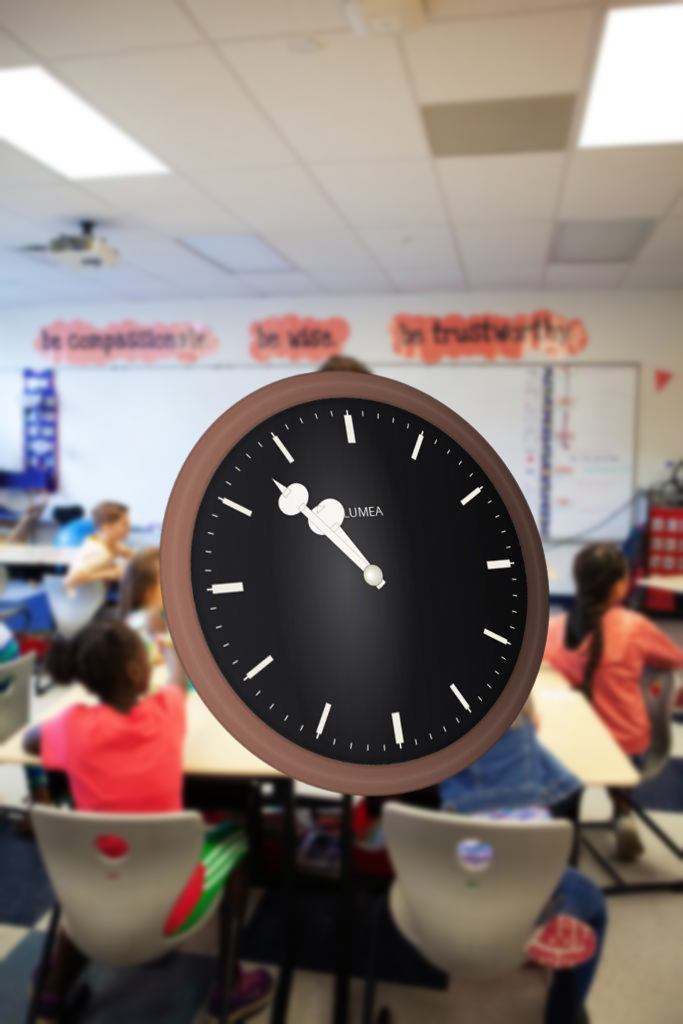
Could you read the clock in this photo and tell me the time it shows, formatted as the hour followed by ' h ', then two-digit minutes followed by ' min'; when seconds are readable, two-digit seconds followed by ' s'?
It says 10 h 53 min
